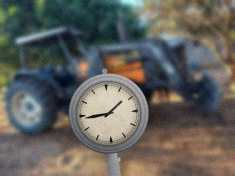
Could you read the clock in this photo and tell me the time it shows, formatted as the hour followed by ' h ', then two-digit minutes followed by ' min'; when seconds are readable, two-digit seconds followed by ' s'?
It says 1 h 44 min
